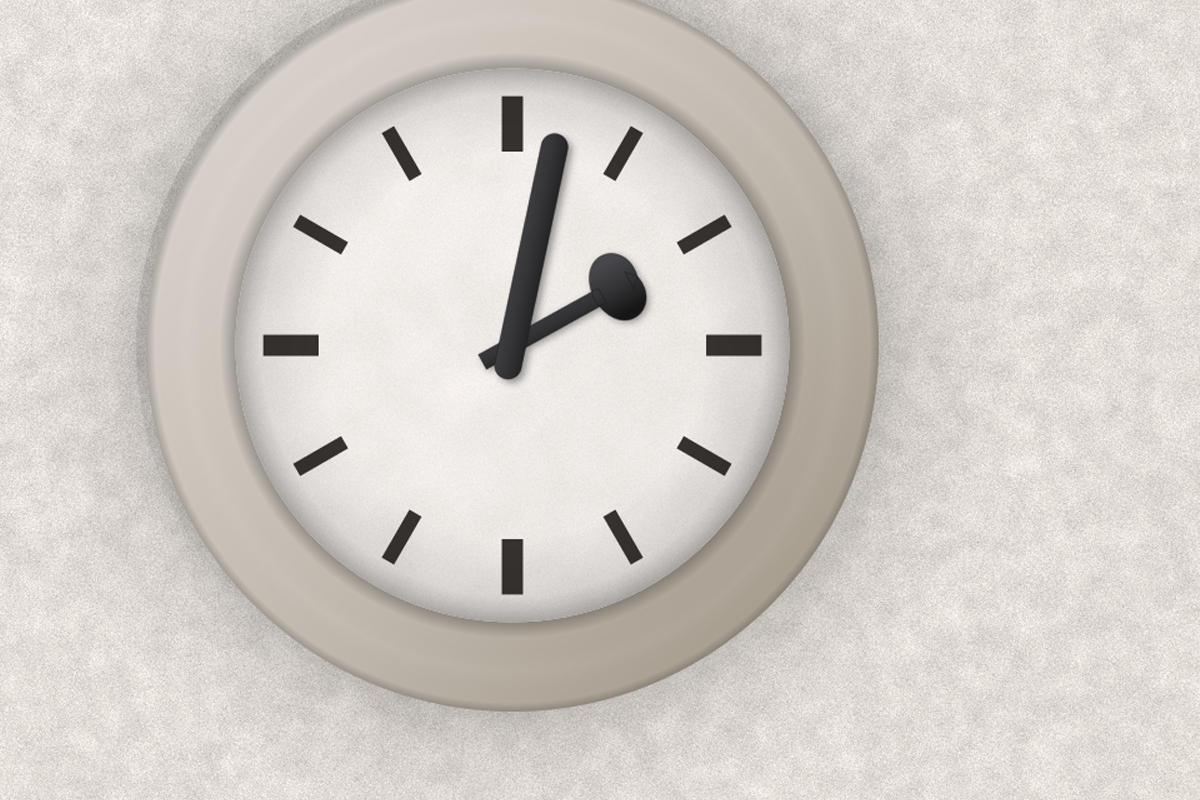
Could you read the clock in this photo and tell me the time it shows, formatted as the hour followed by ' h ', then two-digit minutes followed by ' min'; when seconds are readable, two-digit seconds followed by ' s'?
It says 2 h 02 min
